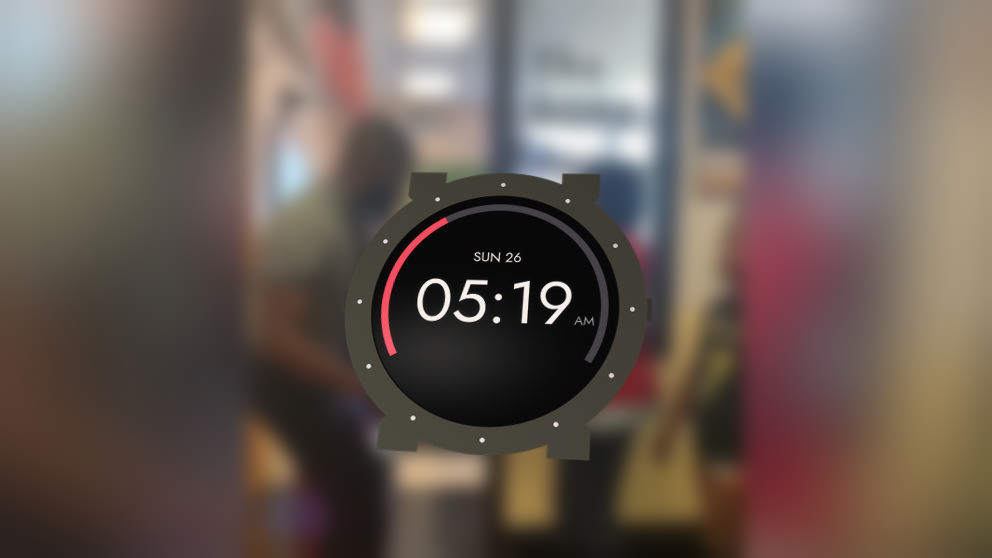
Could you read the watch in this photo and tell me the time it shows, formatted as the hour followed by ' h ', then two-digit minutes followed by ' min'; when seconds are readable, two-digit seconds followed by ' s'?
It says 5 h 19 min
